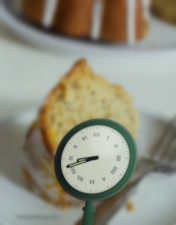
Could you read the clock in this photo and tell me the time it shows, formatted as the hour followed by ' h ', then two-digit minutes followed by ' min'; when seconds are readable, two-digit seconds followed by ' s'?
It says 8 h 42 min
